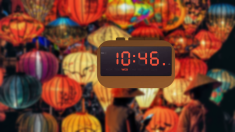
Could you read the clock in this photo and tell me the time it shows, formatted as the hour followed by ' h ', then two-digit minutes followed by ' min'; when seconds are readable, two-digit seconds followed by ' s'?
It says 10 h 46 min
